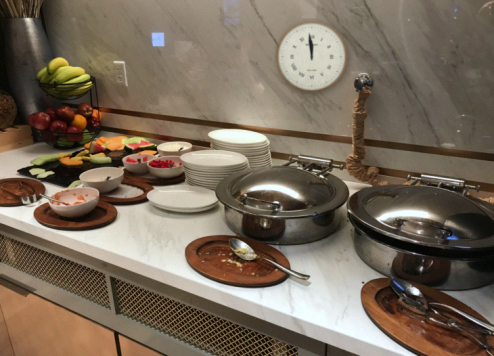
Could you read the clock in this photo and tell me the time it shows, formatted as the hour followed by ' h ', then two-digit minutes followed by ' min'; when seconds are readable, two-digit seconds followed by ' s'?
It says 11 h 59 min
